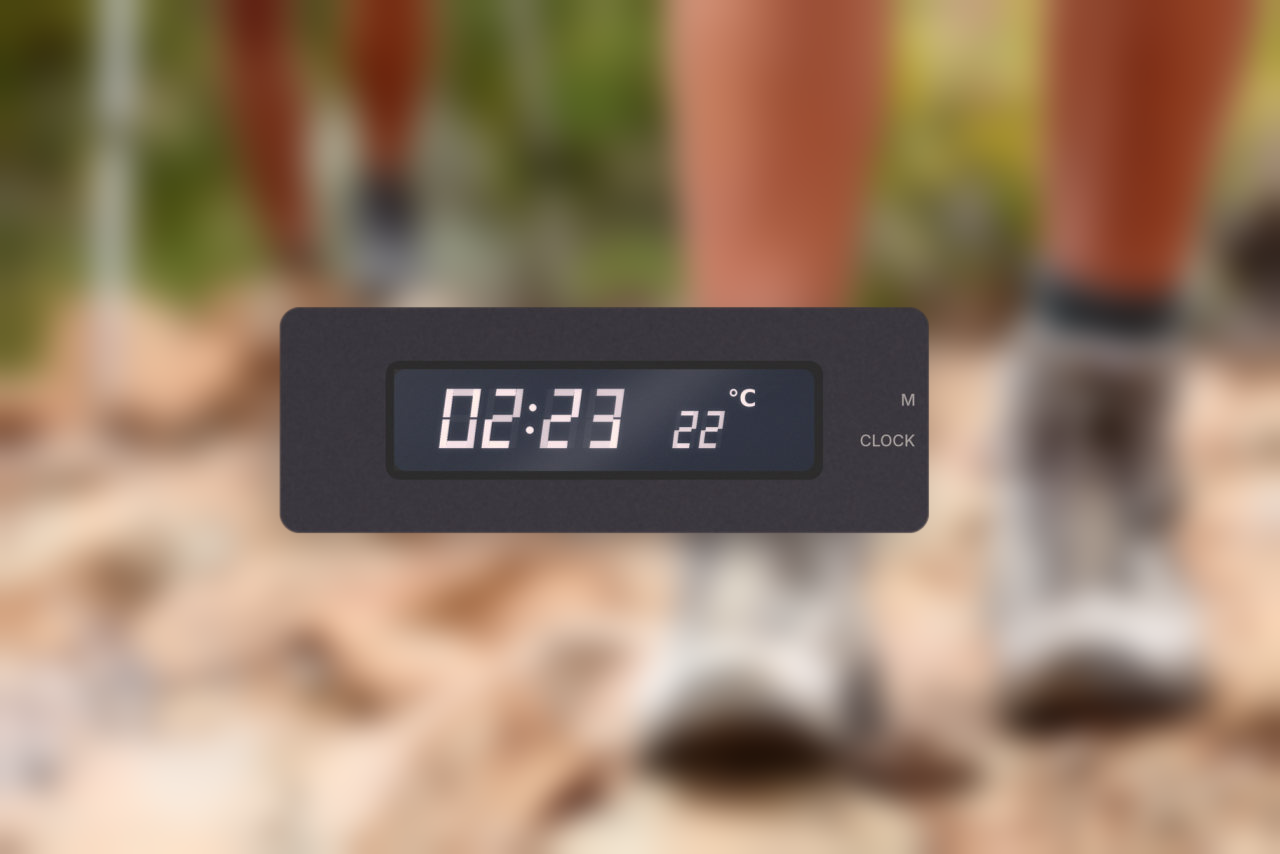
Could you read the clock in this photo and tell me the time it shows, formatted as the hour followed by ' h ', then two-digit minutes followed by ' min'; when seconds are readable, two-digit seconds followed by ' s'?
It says 2 h 23 min
